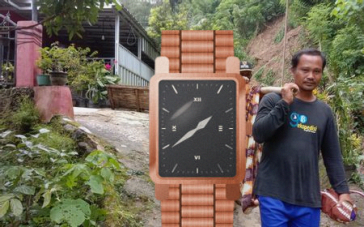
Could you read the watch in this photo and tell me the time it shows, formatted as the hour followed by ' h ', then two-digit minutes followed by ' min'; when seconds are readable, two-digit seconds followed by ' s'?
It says 1 h 39 min
